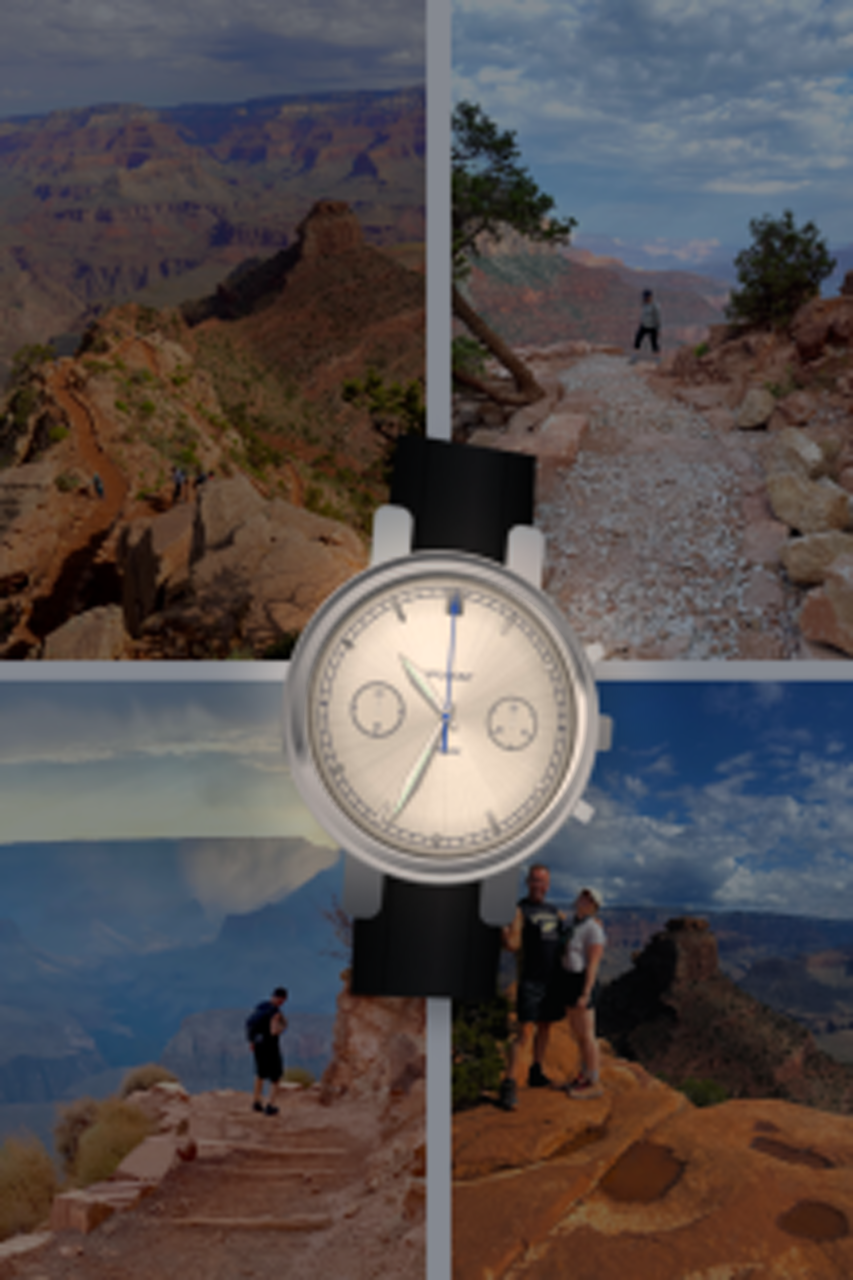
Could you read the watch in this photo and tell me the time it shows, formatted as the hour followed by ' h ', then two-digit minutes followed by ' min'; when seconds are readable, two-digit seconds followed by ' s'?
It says 10 h 34 min
